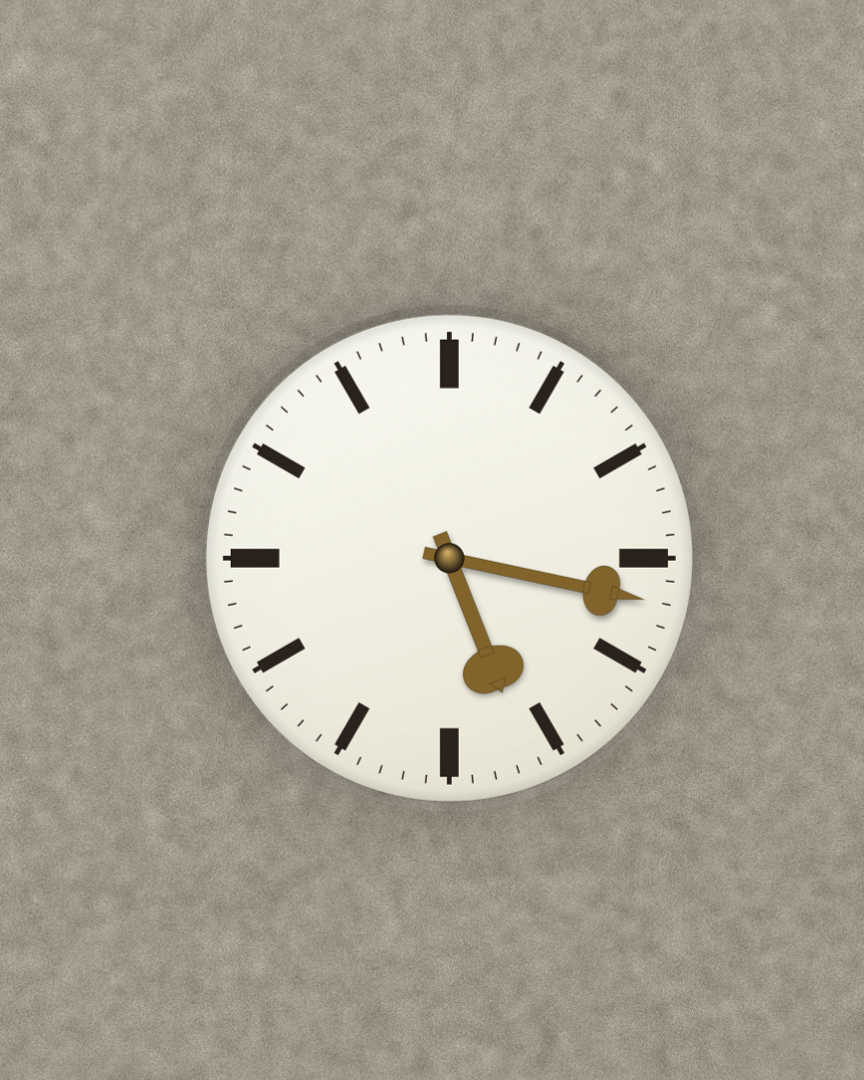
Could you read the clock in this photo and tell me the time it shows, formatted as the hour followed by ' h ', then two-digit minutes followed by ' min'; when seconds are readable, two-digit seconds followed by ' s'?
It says 5 h 17 min
